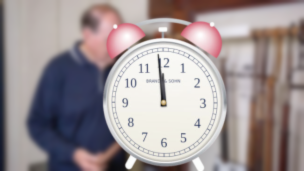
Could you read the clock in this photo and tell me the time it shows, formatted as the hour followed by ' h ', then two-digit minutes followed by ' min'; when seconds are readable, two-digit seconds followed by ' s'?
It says 11 h 59 min
